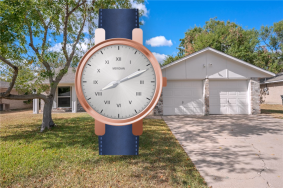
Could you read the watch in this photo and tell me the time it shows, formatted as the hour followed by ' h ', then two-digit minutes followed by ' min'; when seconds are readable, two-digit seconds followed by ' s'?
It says 8 h 11 min
